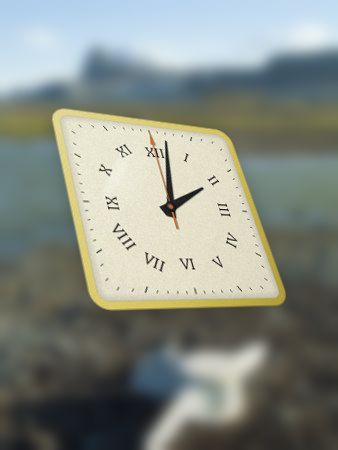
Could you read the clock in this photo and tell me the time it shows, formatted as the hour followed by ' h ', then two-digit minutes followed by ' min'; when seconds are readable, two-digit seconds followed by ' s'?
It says 2 h 02 min 00 s
